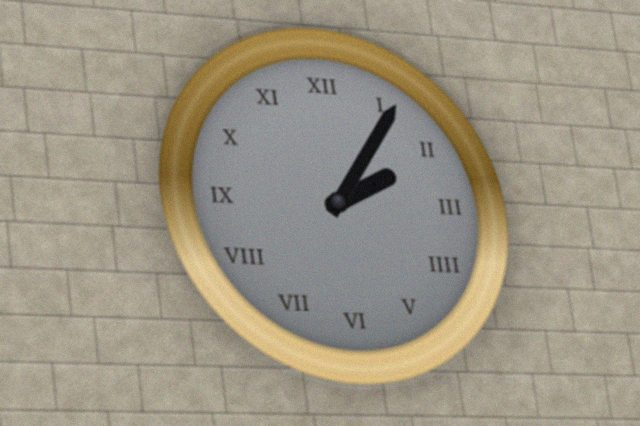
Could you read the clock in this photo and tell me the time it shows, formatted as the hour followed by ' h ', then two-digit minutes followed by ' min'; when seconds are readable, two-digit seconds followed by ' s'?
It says 2 h 06 min
